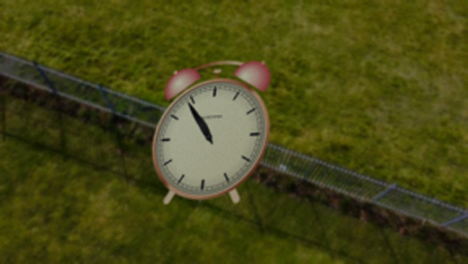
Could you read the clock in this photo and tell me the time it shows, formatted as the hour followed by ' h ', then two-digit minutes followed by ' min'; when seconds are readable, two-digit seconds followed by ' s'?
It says 10 h 54 min
